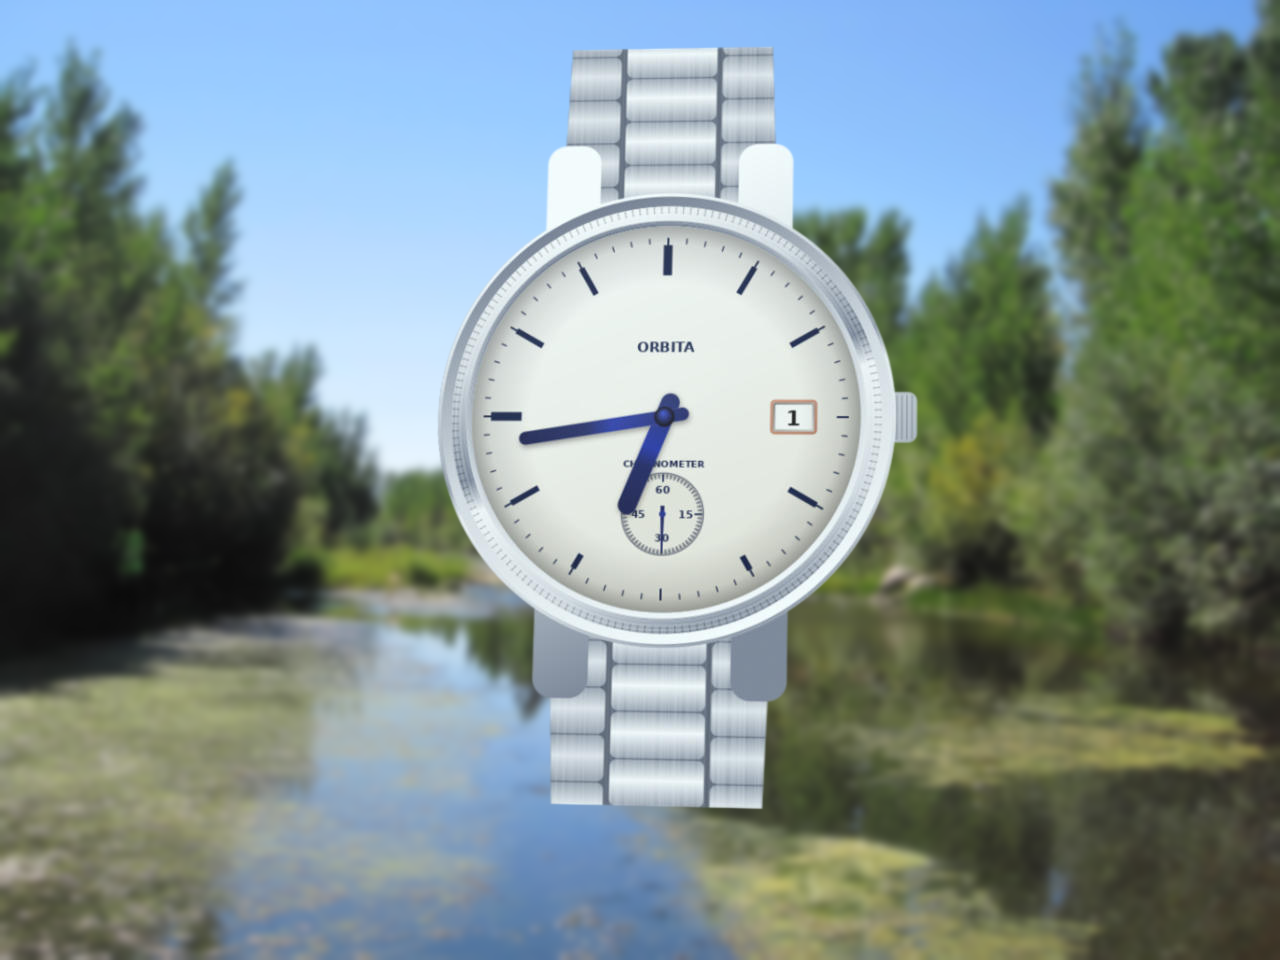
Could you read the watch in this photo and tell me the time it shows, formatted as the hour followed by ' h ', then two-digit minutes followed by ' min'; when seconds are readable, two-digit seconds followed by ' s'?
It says 6 h 43 min 30 s
